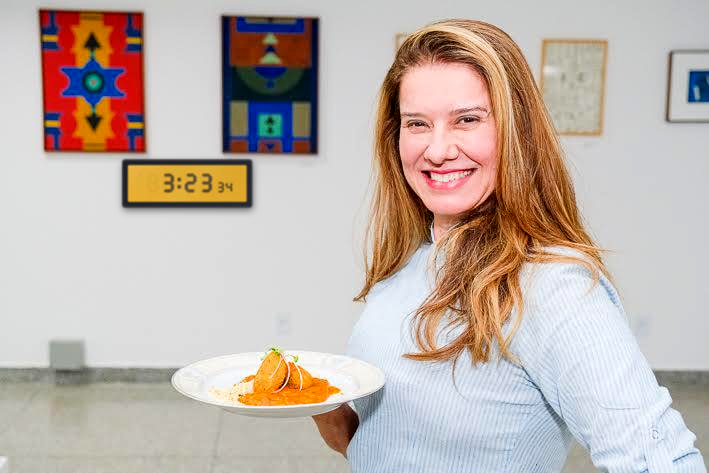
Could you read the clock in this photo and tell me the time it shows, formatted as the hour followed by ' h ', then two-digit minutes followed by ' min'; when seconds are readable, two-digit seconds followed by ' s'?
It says 3 h 23 min 34 s
